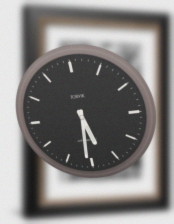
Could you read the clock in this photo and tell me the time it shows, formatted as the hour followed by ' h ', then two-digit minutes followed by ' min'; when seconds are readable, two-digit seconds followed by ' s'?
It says 5 h 31 min
